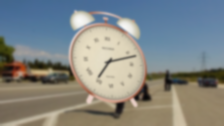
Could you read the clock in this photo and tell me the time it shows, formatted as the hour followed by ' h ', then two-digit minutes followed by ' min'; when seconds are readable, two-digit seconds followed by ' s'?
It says 7 h 12 min
